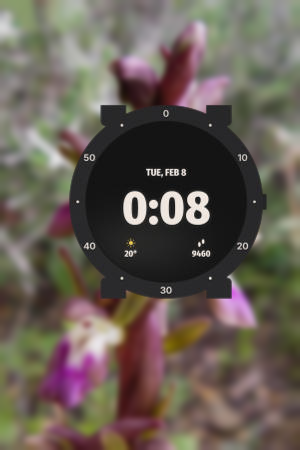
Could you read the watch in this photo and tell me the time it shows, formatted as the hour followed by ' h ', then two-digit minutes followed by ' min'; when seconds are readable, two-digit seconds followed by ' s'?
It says 0 h 08 min
